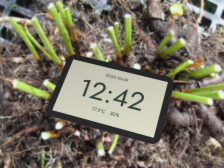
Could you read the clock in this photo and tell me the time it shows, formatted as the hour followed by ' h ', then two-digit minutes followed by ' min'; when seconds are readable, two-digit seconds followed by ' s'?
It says 12 h 42 min
